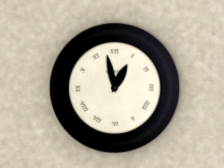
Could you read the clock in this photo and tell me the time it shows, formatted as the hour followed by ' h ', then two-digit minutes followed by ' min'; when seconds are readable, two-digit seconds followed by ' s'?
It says 12 h 58 min
